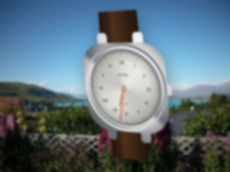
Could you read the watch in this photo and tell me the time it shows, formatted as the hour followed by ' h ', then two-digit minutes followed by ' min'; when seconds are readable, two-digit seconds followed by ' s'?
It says 6 h 32 min
